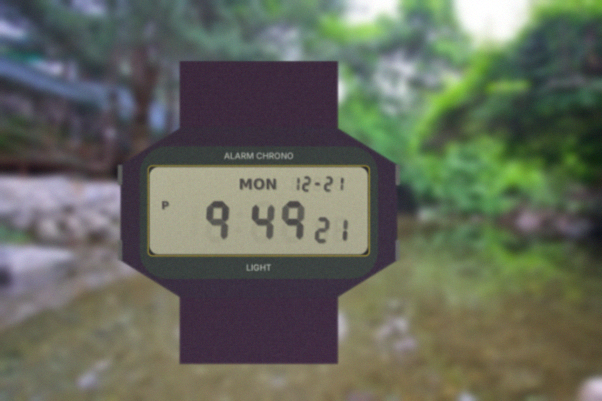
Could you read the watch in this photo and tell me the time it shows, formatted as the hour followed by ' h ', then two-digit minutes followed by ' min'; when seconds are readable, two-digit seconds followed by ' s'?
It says 9 h 49 min 21 s
